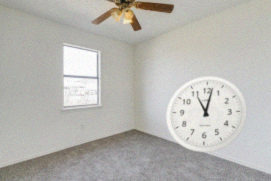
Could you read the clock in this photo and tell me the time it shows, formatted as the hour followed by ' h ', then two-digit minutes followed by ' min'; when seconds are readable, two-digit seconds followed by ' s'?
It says 11 h 02 min
